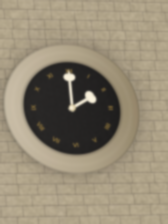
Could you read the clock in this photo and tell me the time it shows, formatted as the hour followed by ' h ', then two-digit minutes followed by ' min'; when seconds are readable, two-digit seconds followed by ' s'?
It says 2 h 00 min
